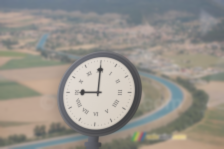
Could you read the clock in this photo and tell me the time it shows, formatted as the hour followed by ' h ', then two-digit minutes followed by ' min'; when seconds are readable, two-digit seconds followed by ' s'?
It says 9 h 00 min
